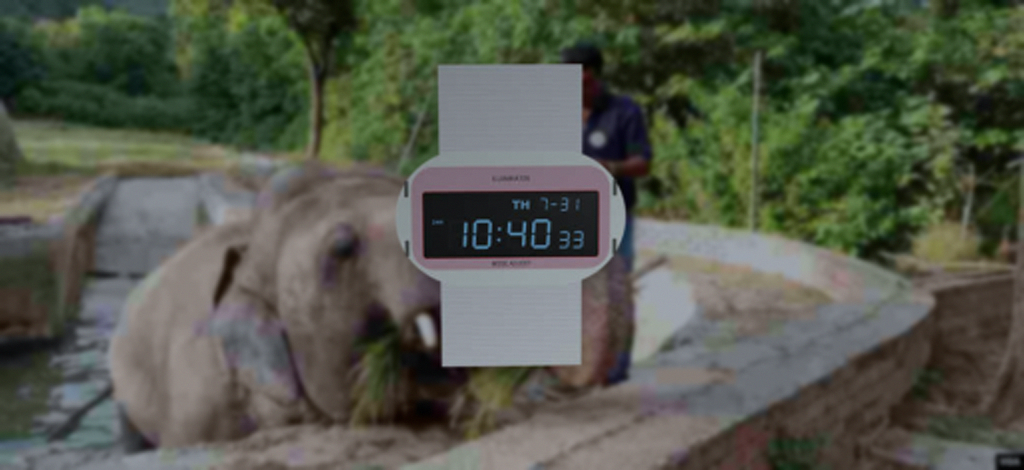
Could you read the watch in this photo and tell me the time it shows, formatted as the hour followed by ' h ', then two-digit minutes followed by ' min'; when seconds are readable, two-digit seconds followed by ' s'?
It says 10 h 40 min 33 s
